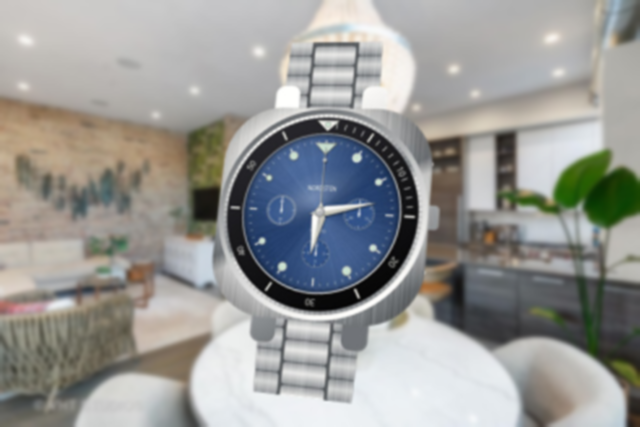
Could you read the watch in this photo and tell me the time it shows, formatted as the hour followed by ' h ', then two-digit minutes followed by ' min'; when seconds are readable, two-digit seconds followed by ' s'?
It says 6 h 13 min
